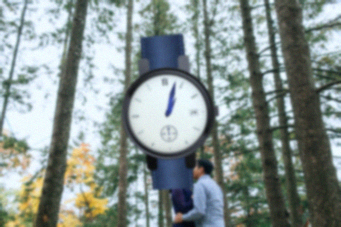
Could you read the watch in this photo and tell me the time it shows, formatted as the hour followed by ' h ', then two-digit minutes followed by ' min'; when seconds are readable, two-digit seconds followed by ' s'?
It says 1 h 03 min
